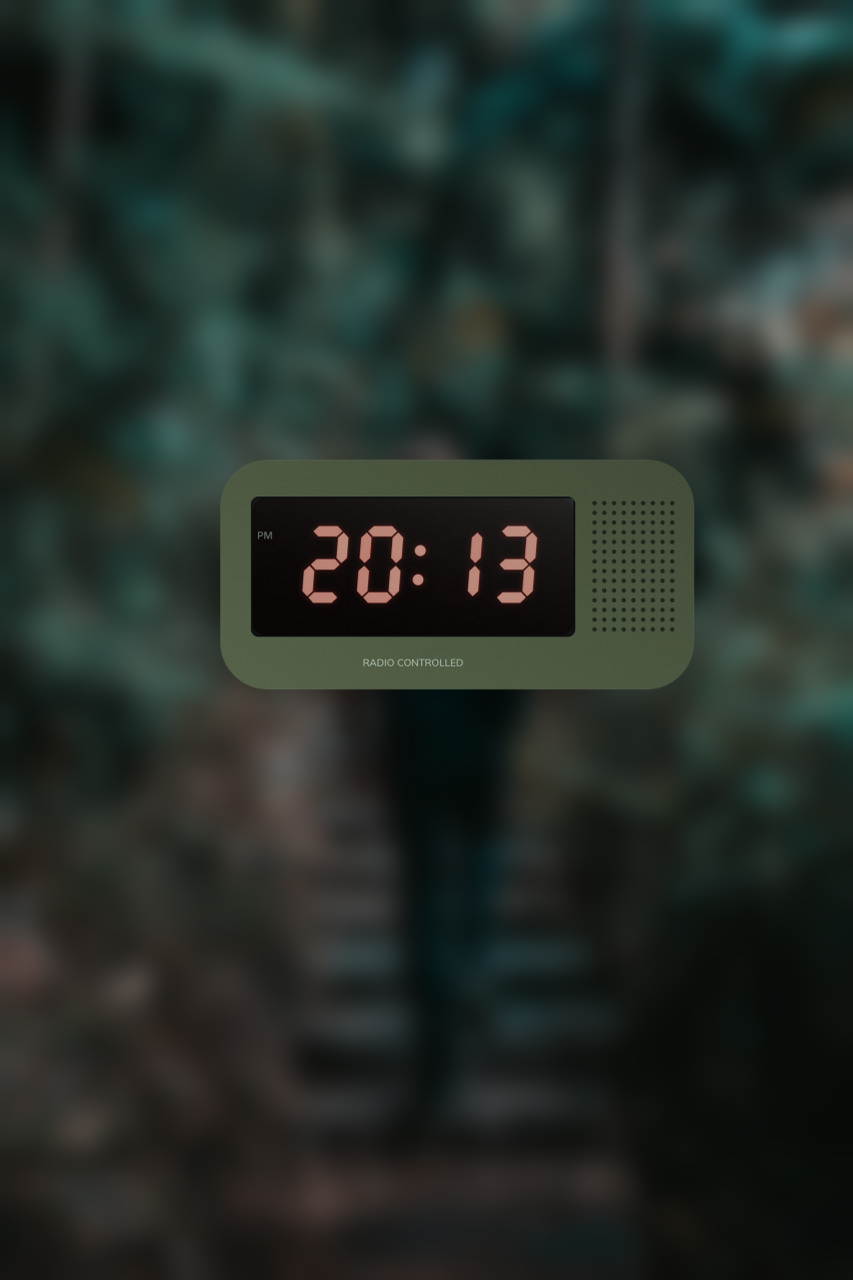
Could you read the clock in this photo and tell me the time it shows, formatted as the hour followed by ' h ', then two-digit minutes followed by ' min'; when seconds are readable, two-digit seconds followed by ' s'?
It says 20 h 13 min
